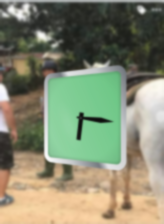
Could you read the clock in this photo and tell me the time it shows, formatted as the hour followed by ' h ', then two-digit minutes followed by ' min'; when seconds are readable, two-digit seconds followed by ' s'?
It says 6 h 16 min
